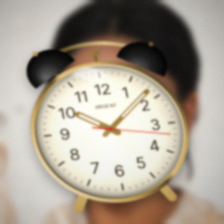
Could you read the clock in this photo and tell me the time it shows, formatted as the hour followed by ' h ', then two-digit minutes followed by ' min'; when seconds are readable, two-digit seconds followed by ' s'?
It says 10 h 08 min 17 s
